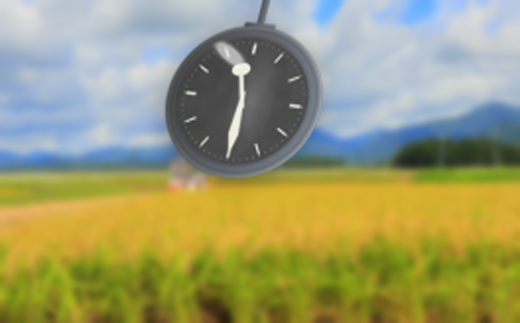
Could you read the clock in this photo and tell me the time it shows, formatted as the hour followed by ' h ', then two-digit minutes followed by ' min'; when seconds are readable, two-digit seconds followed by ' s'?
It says 11 h 30 min
